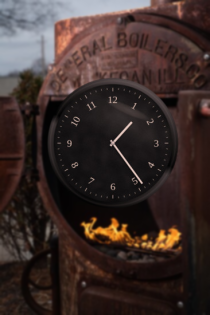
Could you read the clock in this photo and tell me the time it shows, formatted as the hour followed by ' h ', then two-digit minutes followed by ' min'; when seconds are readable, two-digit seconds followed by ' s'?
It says 1 h 24 min
